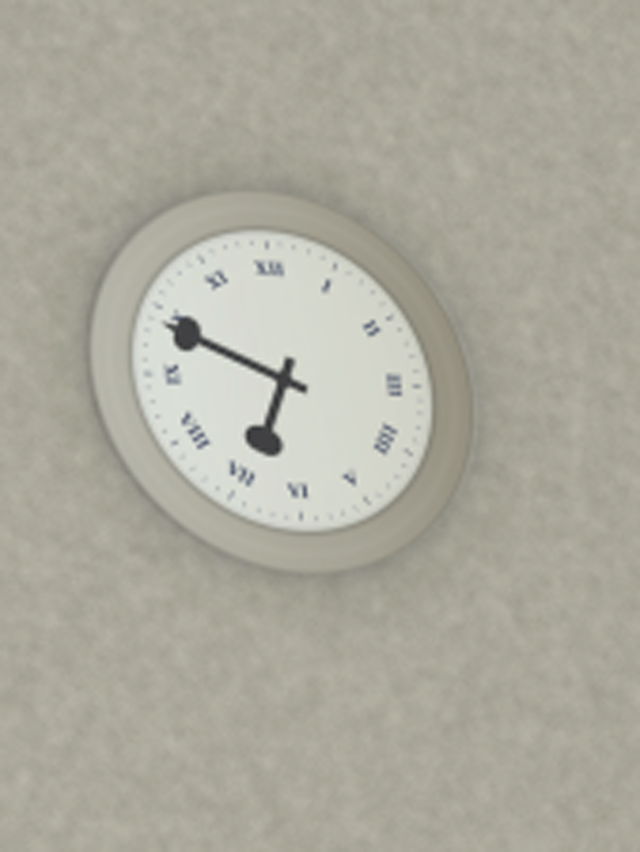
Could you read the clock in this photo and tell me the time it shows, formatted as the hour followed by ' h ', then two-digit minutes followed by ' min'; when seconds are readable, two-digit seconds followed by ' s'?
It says 6 h 49 min
